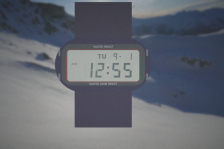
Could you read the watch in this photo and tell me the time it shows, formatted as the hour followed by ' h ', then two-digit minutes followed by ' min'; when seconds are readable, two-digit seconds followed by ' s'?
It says 12 h 55 min
